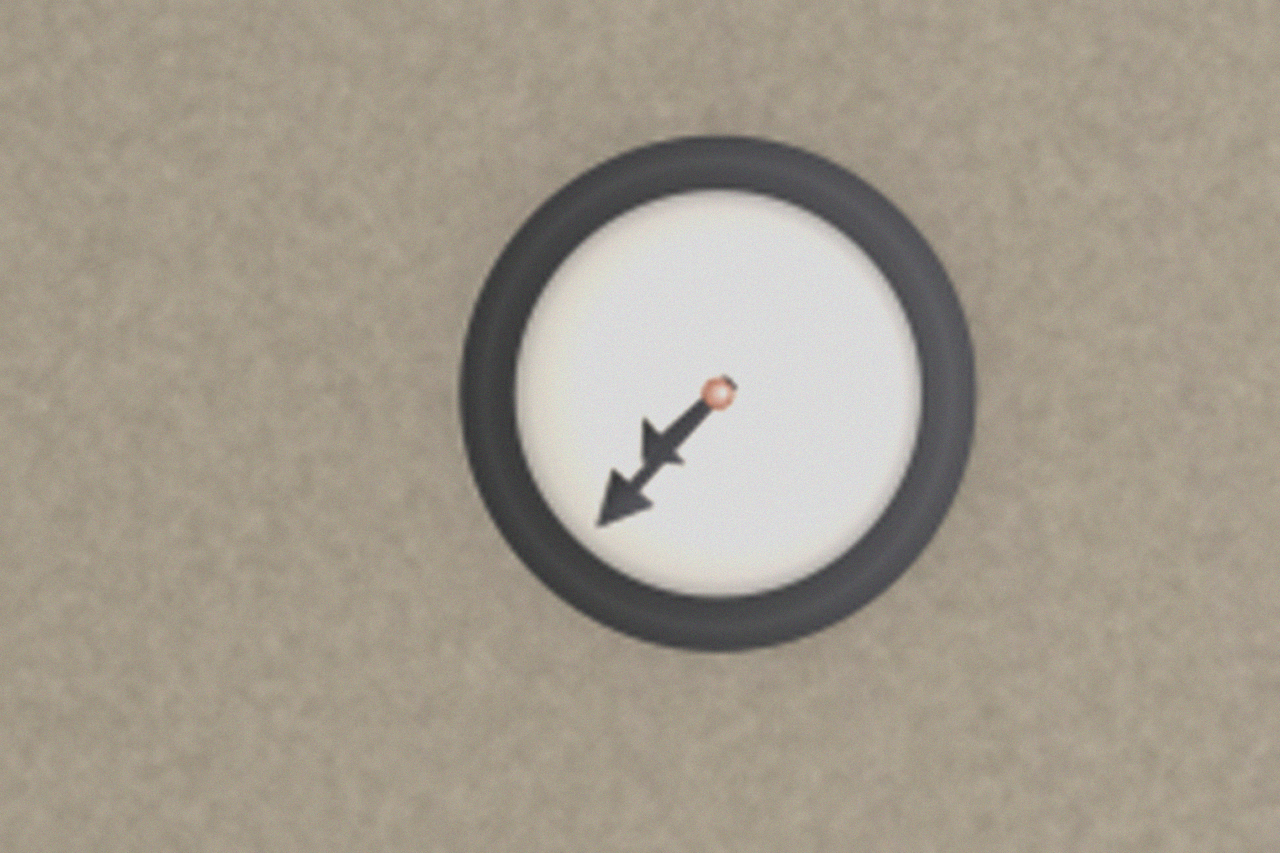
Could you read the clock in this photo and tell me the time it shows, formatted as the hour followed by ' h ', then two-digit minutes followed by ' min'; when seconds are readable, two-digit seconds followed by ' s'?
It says 7 h 37 min
